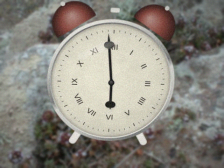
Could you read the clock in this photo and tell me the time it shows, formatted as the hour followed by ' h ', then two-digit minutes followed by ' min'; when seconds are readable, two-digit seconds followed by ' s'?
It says 5 h 59 min
